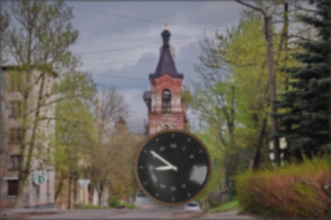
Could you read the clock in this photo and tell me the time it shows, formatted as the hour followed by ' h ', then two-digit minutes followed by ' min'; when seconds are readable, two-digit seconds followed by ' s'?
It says 8 h 51 min
